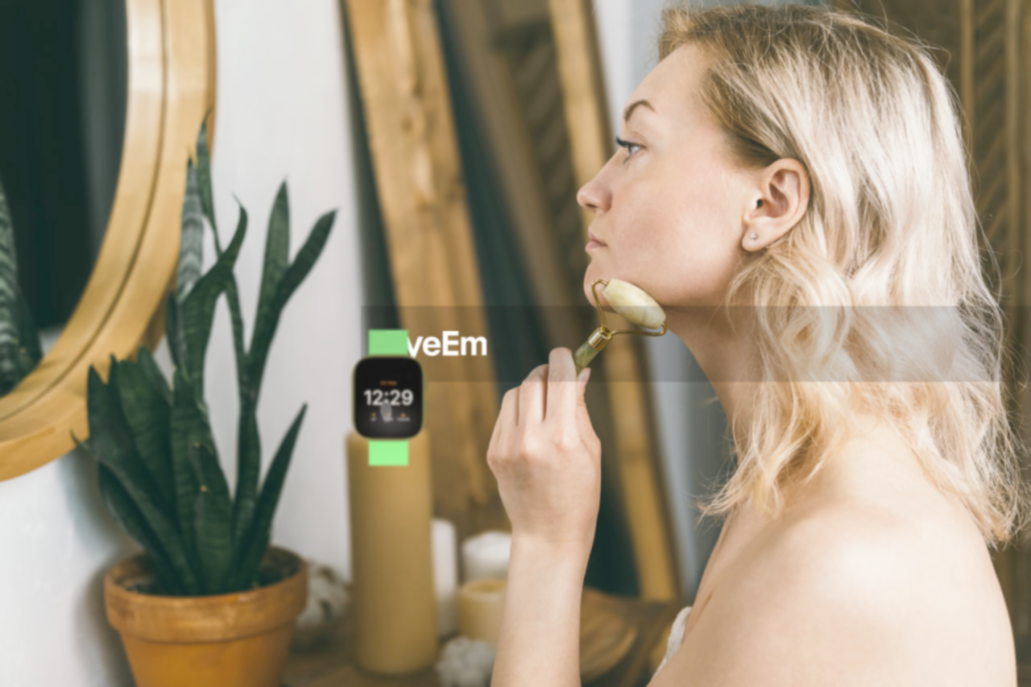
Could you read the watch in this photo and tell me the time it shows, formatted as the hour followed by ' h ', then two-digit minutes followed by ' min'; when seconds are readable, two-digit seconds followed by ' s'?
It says 12 h 29 min
